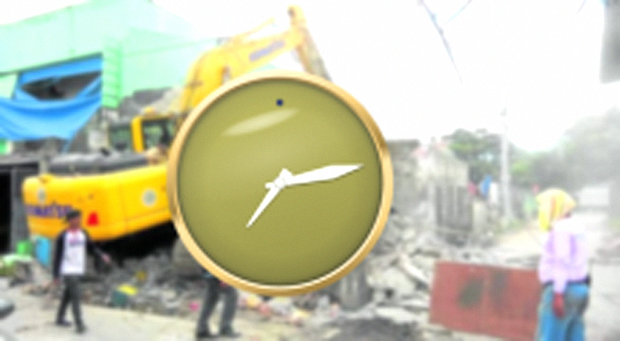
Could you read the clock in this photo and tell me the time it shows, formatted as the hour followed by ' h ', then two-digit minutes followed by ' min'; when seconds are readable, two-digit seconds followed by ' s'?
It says 7 h 13 min
